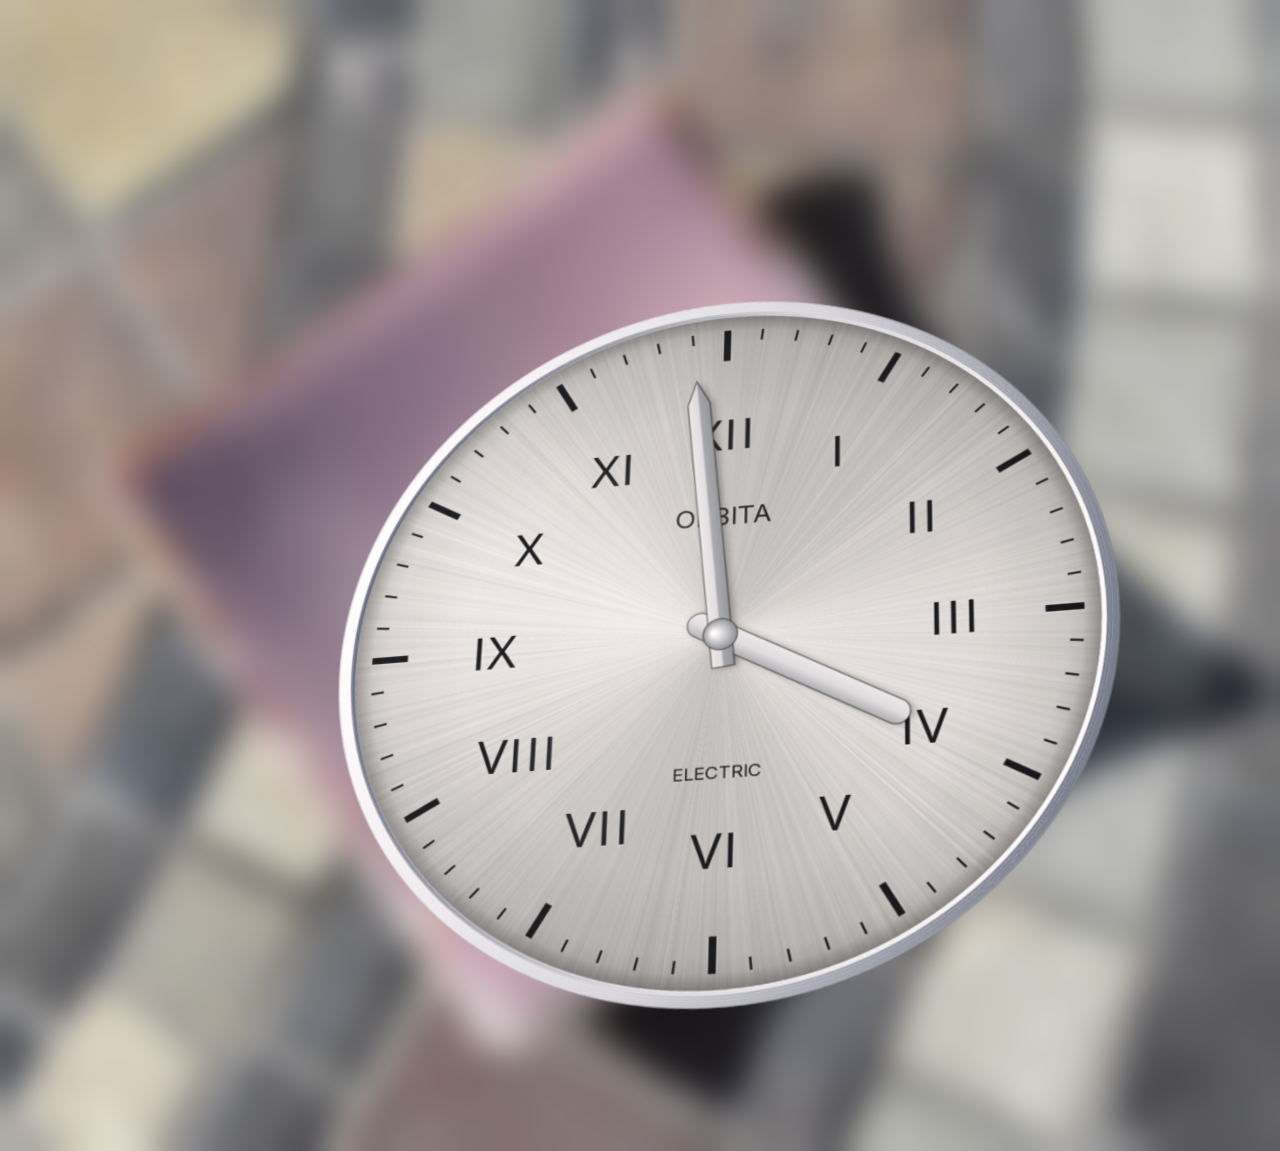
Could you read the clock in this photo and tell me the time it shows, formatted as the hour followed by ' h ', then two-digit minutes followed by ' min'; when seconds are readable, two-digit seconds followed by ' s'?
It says 3 h 59 min
